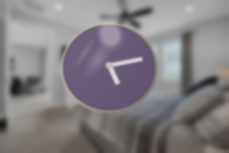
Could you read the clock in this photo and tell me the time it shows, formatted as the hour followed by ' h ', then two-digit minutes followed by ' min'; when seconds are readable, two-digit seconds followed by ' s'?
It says 5 h 13 min
